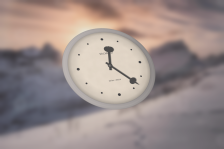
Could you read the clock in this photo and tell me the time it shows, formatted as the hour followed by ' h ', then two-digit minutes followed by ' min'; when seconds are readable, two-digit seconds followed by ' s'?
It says 12 h 23 min
